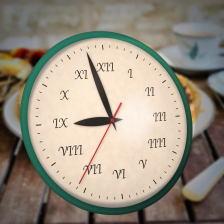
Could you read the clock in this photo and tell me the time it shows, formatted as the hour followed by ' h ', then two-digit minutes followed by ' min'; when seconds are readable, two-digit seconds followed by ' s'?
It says 8 h 57 min 36 s
